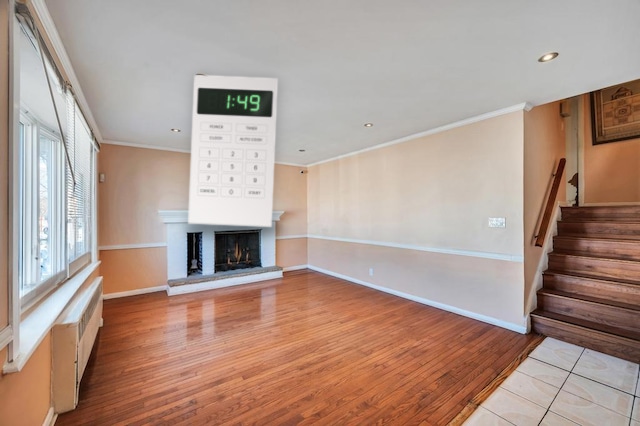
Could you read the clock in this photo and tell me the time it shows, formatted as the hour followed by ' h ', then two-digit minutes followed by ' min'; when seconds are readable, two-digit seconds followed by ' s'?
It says 1 h 49 min
